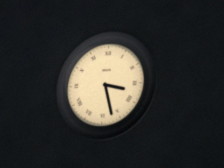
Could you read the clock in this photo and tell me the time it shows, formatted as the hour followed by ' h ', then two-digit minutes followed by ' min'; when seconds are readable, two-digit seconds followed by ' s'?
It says 3 h 27 min
